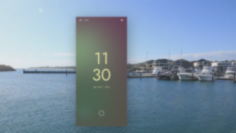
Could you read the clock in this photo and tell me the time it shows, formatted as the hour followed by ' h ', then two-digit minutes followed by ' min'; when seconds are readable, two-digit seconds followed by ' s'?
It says 11 h 30 min
